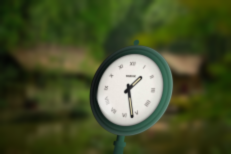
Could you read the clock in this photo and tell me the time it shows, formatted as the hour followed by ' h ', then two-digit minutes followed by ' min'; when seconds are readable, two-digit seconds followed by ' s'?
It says 1 h 27 min
